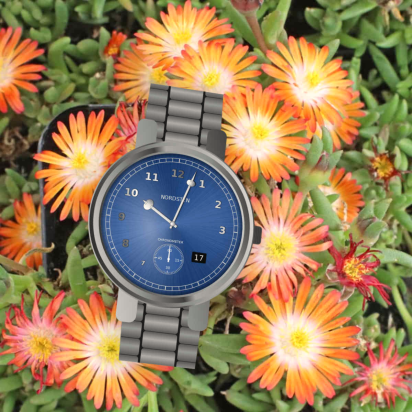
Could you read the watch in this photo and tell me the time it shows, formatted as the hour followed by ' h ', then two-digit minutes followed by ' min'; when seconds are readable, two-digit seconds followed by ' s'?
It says 10 h 03 min
